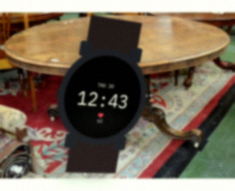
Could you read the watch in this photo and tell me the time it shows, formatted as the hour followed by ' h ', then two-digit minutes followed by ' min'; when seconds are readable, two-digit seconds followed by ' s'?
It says 12 h 43 min
